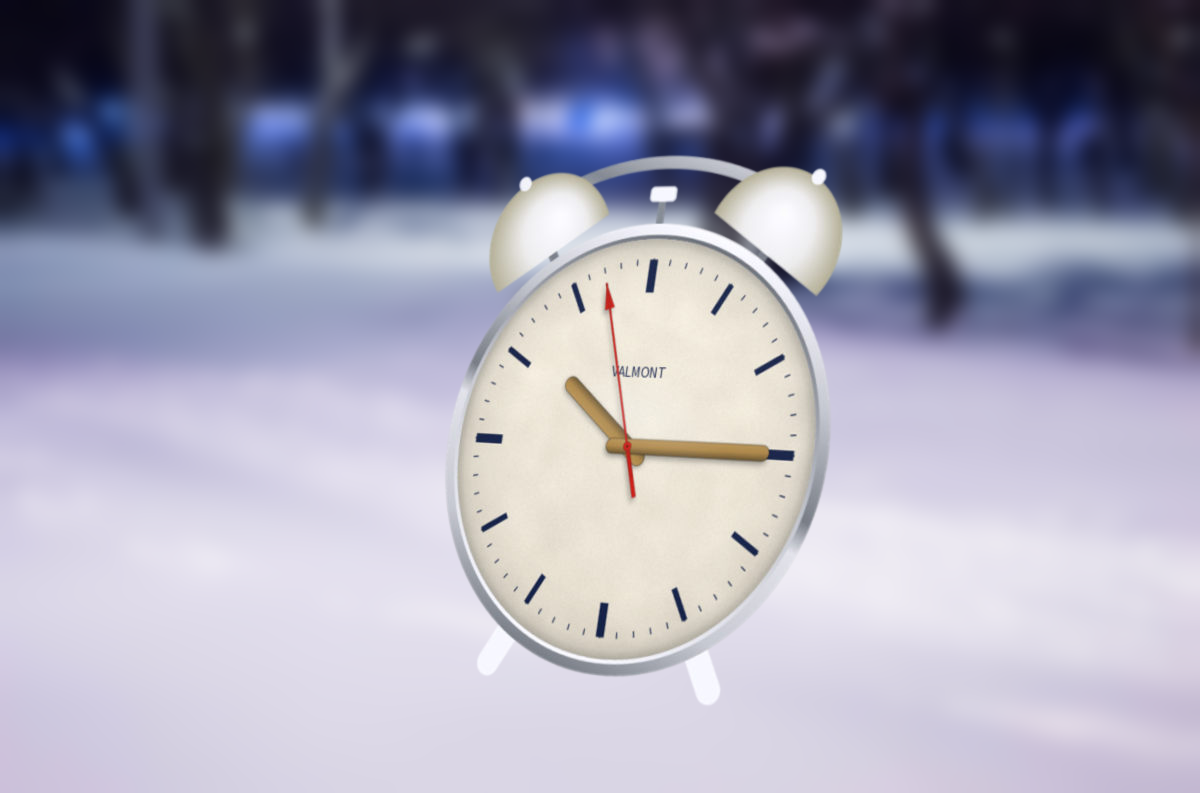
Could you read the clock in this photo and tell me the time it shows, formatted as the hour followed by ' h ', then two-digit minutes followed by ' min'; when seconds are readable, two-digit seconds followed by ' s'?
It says 10 h 14 min 57 s
